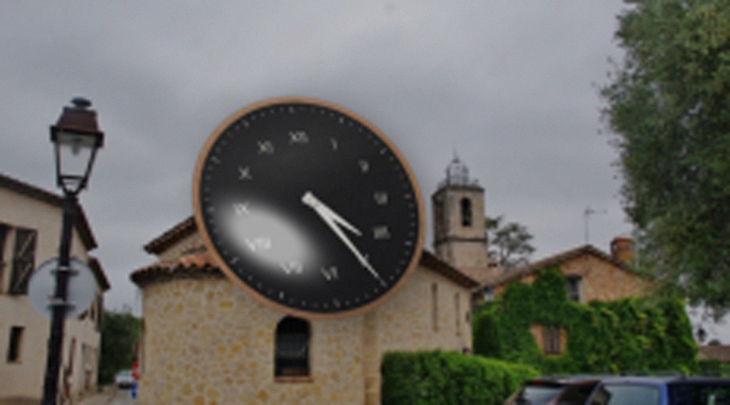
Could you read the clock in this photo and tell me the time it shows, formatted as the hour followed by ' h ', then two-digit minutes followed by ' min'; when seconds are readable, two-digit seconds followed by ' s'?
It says 4 h 25 min
